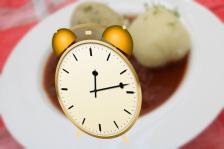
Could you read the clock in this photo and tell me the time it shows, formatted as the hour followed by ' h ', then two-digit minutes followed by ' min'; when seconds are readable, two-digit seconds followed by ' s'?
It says 12 h 13 min
